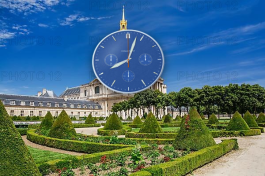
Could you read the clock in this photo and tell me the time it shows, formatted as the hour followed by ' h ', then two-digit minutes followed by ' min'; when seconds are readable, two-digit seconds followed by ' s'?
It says 8 h 03 min
